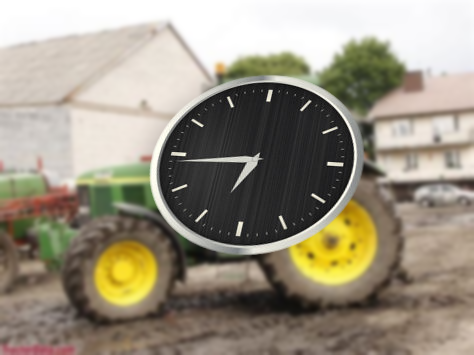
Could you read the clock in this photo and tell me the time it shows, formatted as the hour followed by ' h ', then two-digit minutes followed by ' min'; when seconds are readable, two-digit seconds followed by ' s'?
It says 6 h 44 min
